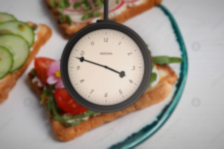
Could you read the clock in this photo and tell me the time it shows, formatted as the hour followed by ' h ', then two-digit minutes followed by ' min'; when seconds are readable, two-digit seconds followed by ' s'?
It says 3 h 48 min
